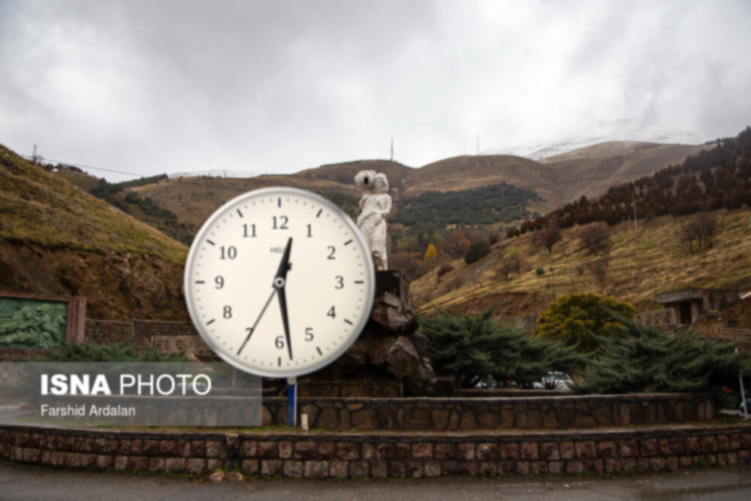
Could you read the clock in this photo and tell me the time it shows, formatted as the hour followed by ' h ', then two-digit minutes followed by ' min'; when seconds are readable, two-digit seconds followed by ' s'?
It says 12 h 28 min 35 s
